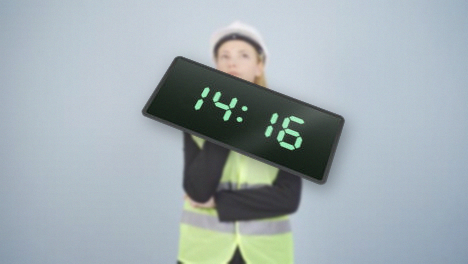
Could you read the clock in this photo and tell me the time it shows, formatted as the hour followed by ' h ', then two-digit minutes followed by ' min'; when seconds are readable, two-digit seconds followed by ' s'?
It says 14 h 16 min
